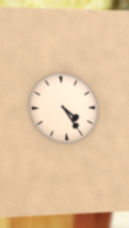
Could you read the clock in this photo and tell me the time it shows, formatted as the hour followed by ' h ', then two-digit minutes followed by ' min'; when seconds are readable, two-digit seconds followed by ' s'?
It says 4 h 25 min
